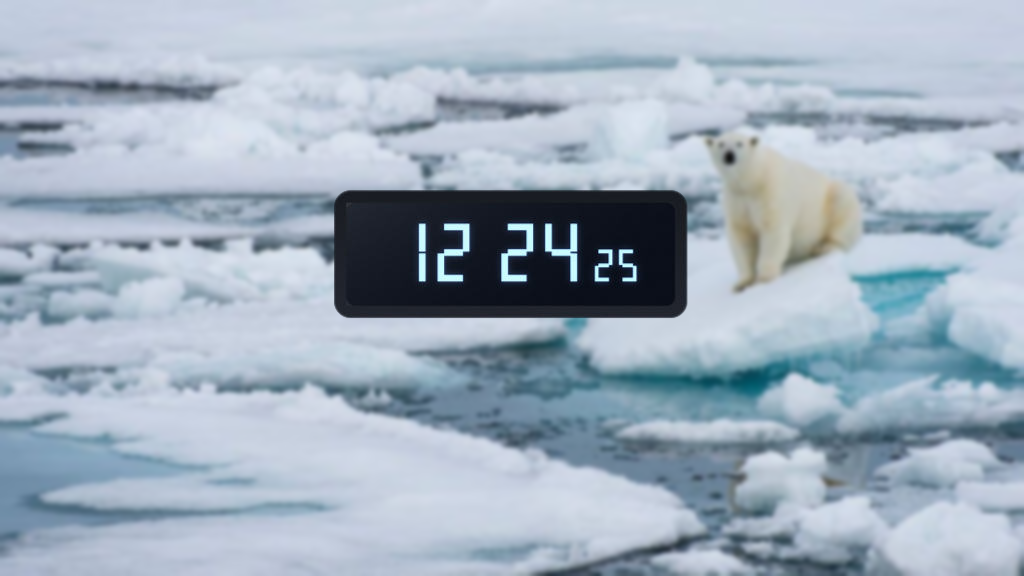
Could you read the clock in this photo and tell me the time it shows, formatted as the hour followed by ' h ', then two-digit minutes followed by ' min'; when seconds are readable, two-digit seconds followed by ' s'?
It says 12 h 24 min 25 s
